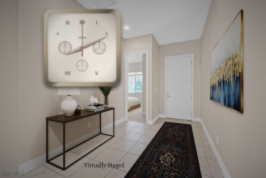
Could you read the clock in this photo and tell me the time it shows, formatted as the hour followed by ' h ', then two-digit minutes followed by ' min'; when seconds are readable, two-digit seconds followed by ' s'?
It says 8 h 11 min
